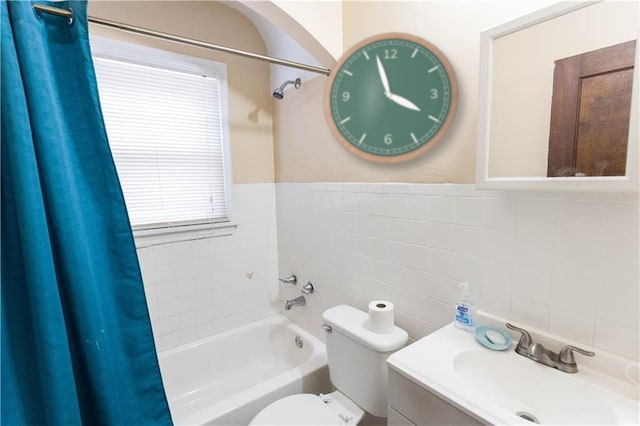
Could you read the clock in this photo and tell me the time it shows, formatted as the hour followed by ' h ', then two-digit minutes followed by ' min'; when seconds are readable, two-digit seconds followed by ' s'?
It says 3 h 57 min
